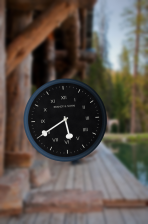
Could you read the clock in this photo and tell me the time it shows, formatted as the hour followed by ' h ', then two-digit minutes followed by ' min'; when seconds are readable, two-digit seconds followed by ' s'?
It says 5 h 40 min
